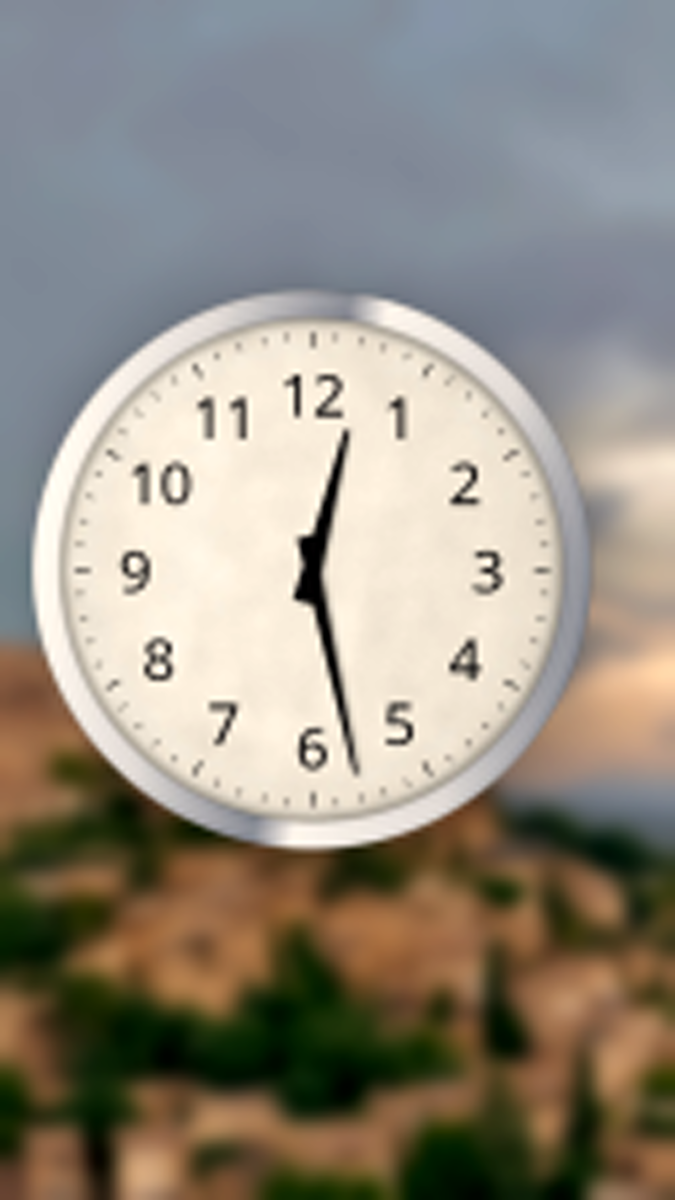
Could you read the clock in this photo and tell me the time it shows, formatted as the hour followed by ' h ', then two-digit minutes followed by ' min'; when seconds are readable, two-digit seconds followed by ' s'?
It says 12 h 28 min
